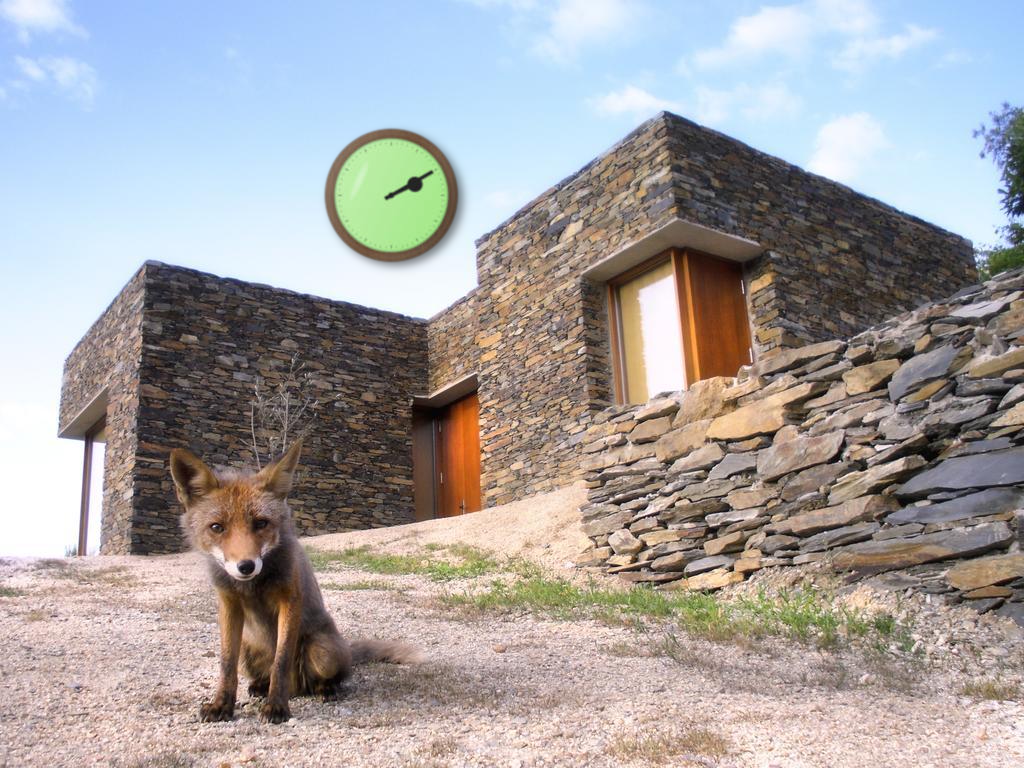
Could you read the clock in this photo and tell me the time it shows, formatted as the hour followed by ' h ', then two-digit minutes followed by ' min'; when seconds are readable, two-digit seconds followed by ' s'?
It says 2 h 10 min
